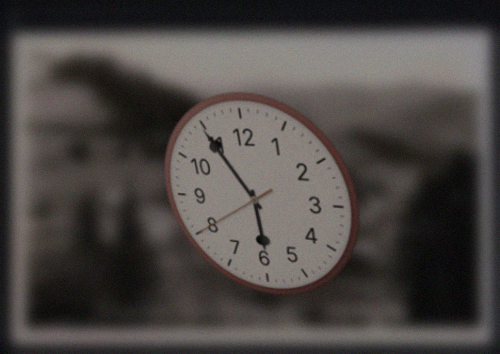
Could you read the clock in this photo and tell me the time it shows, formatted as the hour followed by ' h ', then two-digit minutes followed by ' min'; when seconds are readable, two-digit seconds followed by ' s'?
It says 5 h 54 min 40 s
